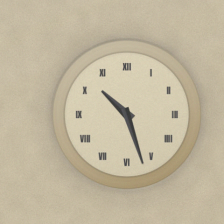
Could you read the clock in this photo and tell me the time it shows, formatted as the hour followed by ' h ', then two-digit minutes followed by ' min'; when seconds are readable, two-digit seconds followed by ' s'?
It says 10 h 27 min
